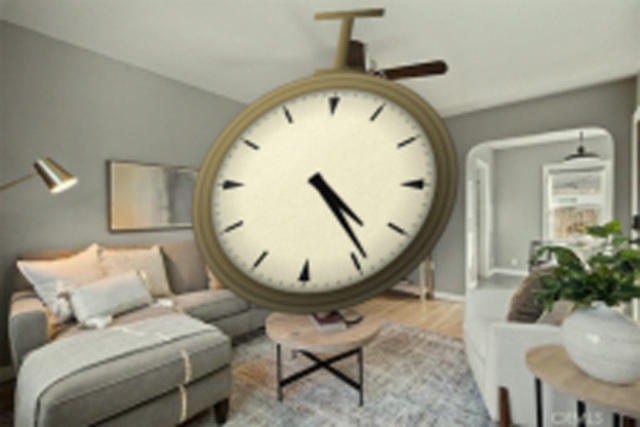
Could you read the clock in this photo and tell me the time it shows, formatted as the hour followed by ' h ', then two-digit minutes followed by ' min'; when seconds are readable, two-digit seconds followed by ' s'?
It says 4 h 24 min
